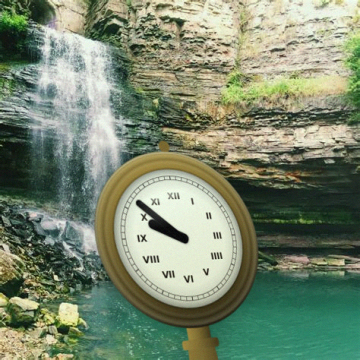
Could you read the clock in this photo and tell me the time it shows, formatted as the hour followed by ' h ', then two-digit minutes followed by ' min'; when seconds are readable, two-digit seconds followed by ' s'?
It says 9 h 52 min
